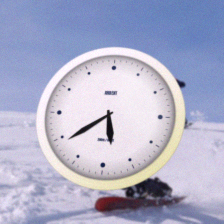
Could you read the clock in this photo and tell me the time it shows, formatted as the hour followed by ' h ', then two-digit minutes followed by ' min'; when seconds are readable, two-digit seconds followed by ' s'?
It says 5 h 39 min
